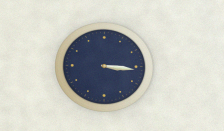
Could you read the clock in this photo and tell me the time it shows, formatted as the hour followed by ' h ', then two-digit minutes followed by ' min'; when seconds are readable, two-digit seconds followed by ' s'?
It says 3 h 16 min
